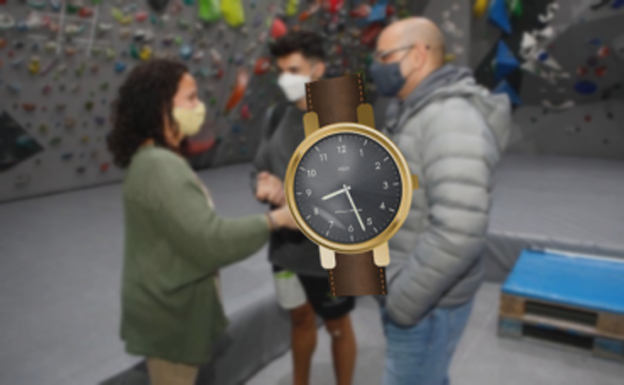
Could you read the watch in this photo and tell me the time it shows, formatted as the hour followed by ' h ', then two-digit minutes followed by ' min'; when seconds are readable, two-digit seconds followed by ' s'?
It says 8 h 27 min
